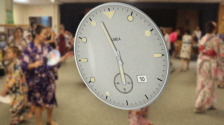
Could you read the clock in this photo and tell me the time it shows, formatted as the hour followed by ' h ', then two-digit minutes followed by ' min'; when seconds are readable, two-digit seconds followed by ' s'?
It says 5 h 57 min
